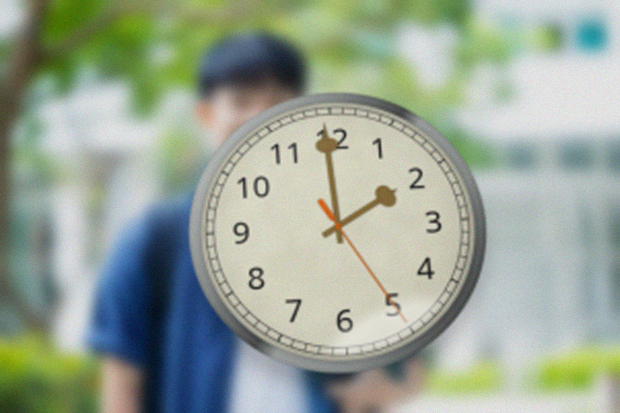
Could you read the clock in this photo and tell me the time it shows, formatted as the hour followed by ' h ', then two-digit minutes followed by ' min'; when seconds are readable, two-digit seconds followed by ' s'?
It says 1 h 59 min 25 s
